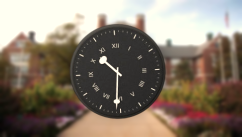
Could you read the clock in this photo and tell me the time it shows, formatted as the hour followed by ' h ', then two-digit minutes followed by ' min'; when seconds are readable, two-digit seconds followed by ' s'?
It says 10 h 31 min
